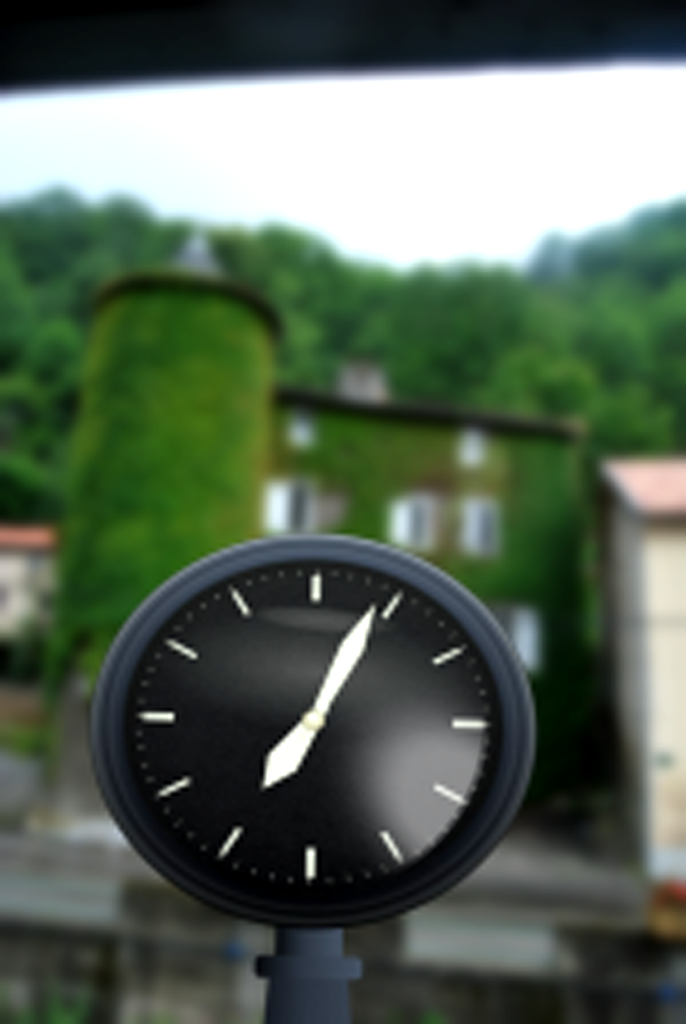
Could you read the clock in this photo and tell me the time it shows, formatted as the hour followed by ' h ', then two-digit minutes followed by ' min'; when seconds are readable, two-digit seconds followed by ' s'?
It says 7 h 04 min
